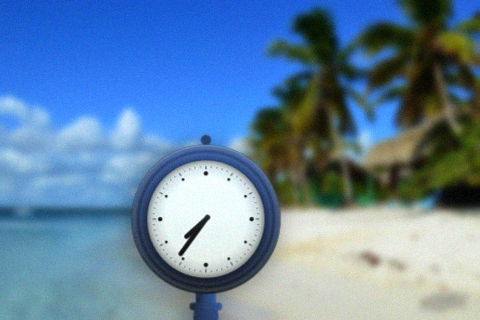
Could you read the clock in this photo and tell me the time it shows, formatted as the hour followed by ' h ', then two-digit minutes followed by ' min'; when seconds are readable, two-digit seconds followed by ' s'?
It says 7 h 36 min
